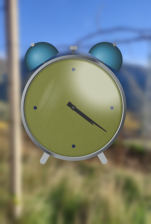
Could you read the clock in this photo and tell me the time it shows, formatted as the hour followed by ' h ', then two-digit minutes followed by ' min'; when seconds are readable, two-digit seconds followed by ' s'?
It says 4 h 21 min
